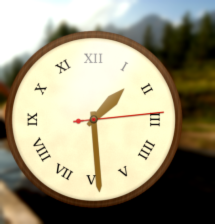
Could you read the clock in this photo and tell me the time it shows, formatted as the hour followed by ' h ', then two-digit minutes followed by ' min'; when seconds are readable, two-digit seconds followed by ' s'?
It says 1 h 29 min 14 s
